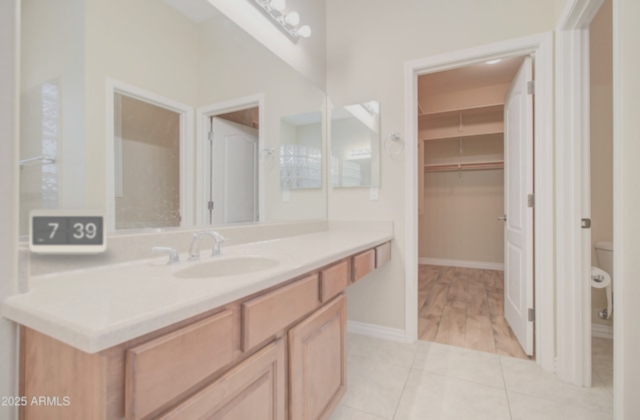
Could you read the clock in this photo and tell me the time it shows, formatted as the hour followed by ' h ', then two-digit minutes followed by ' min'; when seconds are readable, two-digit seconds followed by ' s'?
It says 7 h 39 min
